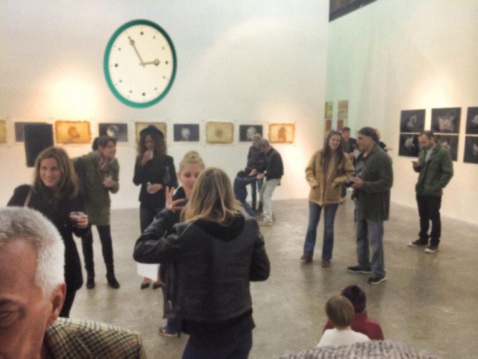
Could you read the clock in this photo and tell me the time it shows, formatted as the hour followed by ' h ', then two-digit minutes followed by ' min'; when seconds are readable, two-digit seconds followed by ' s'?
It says 2 h 55 min
